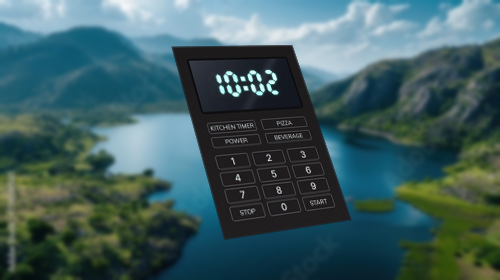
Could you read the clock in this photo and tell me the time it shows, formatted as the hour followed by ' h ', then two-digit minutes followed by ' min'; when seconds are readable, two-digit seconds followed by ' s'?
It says 10 h 02 min
